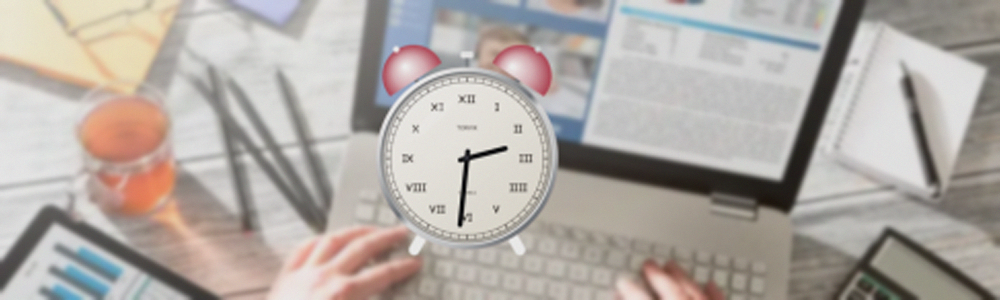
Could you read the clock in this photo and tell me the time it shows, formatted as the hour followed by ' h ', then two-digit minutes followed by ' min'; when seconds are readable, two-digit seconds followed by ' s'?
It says 2 h 31 min
